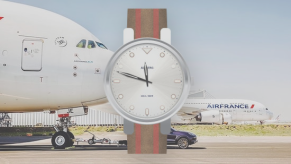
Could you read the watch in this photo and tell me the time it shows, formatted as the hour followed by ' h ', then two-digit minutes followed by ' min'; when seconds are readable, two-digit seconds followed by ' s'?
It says 11 h 48 min
